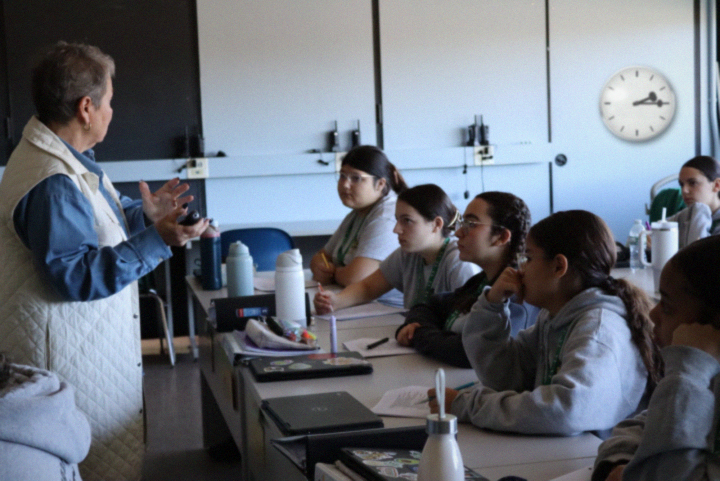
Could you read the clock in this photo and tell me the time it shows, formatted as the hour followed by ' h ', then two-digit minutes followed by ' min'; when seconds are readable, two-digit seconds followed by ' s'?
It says 2 h 15 min
